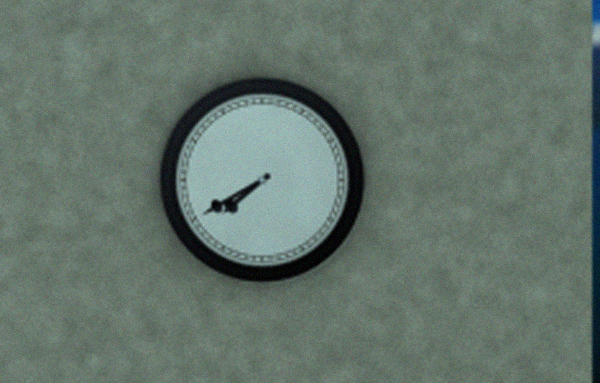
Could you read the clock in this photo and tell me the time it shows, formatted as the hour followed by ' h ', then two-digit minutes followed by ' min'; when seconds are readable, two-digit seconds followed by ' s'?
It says 7 h 40 min
